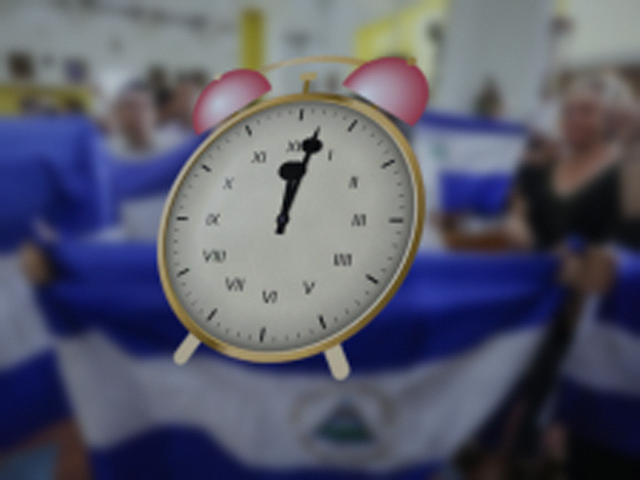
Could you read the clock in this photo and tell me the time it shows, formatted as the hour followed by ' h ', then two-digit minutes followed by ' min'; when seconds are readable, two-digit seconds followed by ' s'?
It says 12 h 02 min
